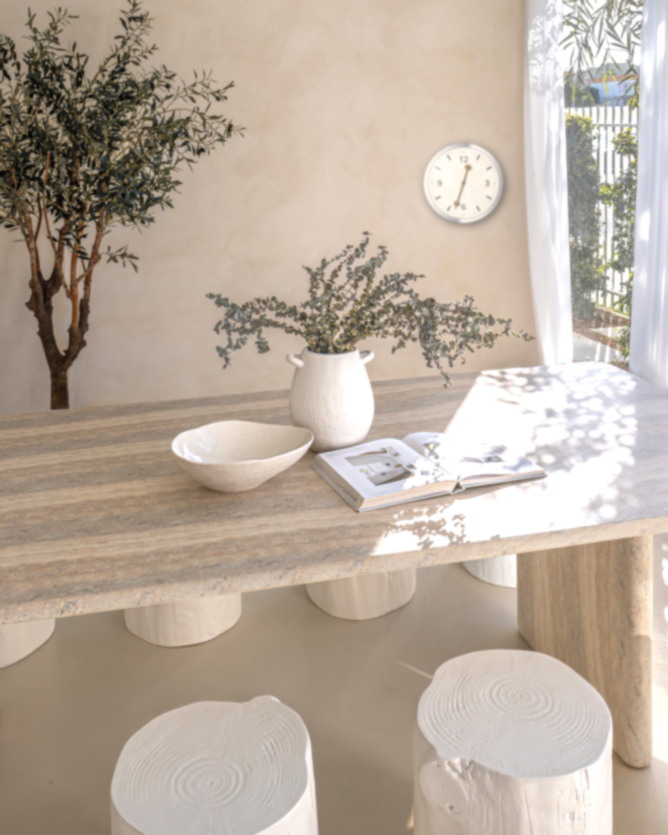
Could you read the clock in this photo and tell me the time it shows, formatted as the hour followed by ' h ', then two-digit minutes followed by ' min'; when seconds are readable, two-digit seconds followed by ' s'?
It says 12 h 33 min
